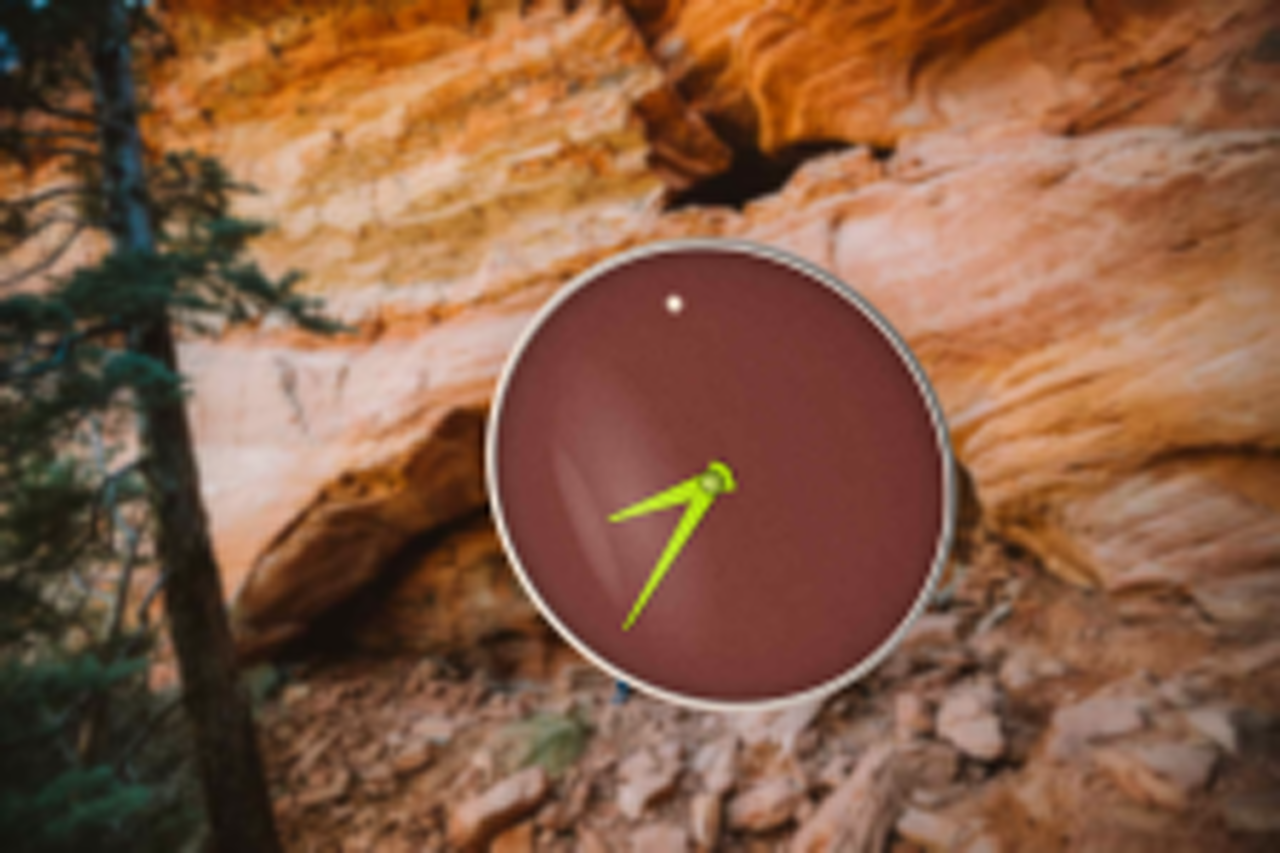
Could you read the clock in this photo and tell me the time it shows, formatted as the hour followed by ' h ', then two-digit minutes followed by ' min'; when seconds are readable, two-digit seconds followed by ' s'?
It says 8 h 37 min
